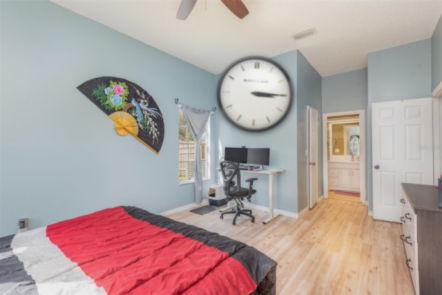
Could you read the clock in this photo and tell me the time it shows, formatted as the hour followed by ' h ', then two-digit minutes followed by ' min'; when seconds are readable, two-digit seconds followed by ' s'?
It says 3 h 15 min
